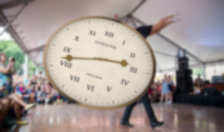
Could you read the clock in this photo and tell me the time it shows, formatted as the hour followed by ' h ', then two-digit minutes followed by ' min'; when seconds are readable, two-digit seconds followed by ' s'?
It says 2 h 42 min
